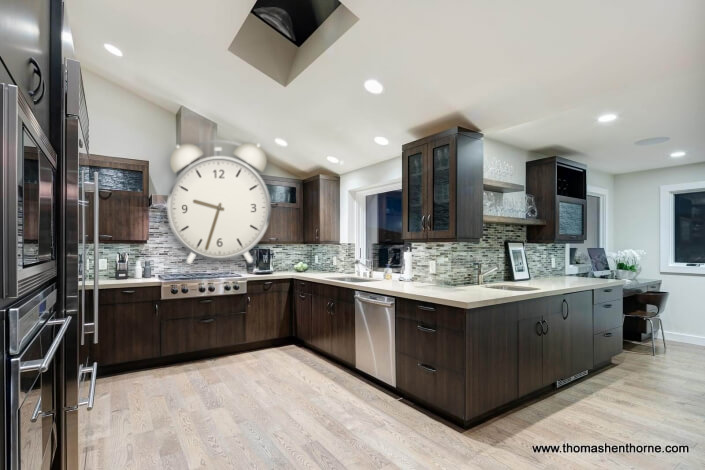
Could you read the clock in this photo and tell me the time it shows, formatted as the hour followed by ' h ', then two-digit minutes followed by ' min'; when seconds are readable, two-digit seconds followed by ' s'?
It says 9 h 33 min
